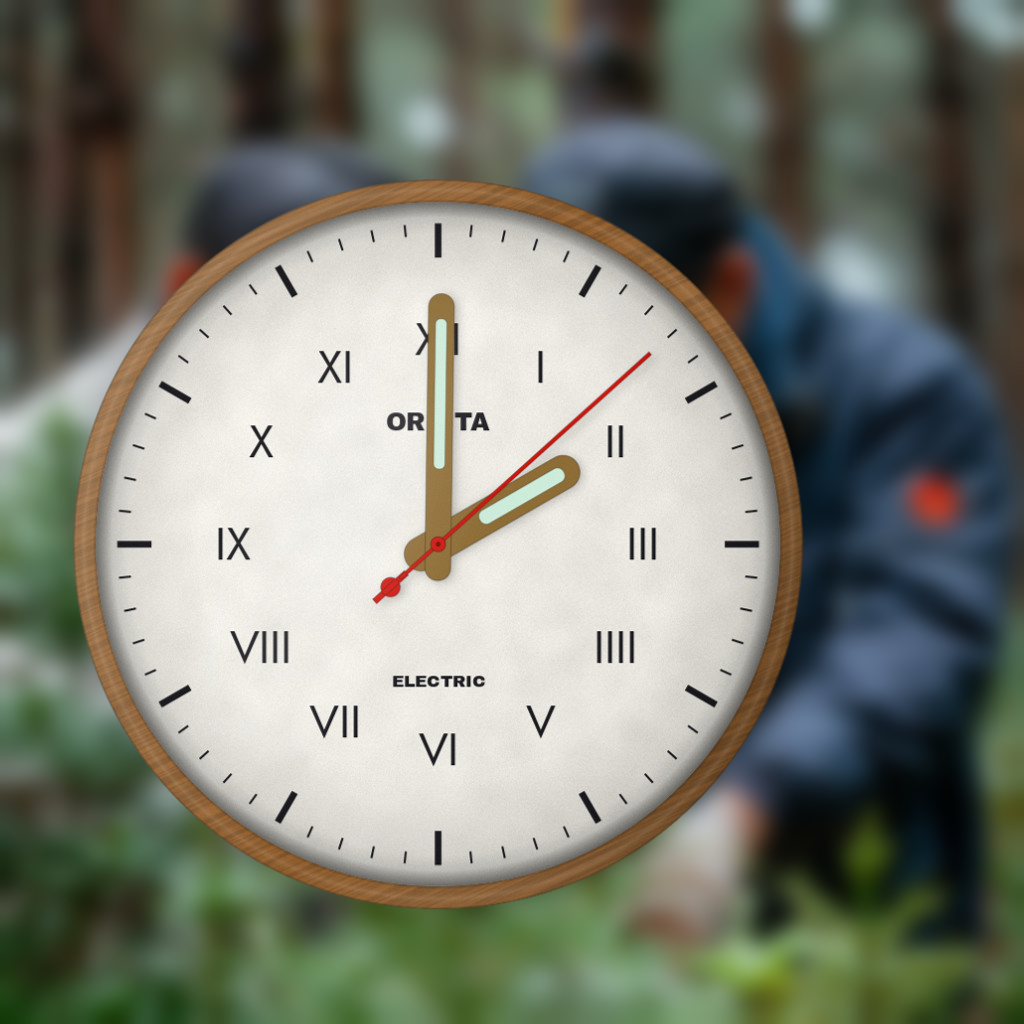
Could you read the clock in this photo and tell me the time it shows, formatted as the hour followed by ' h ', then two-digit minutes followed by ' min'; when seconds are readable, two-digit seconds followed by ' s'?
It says 2 h 00 min 08 s
